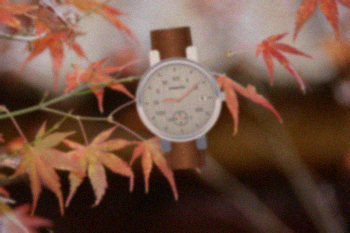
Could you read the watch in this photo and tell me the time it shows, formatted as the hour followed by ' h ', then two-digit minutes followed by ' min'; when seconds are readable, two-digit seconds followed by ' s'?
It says 9 h 09 min
